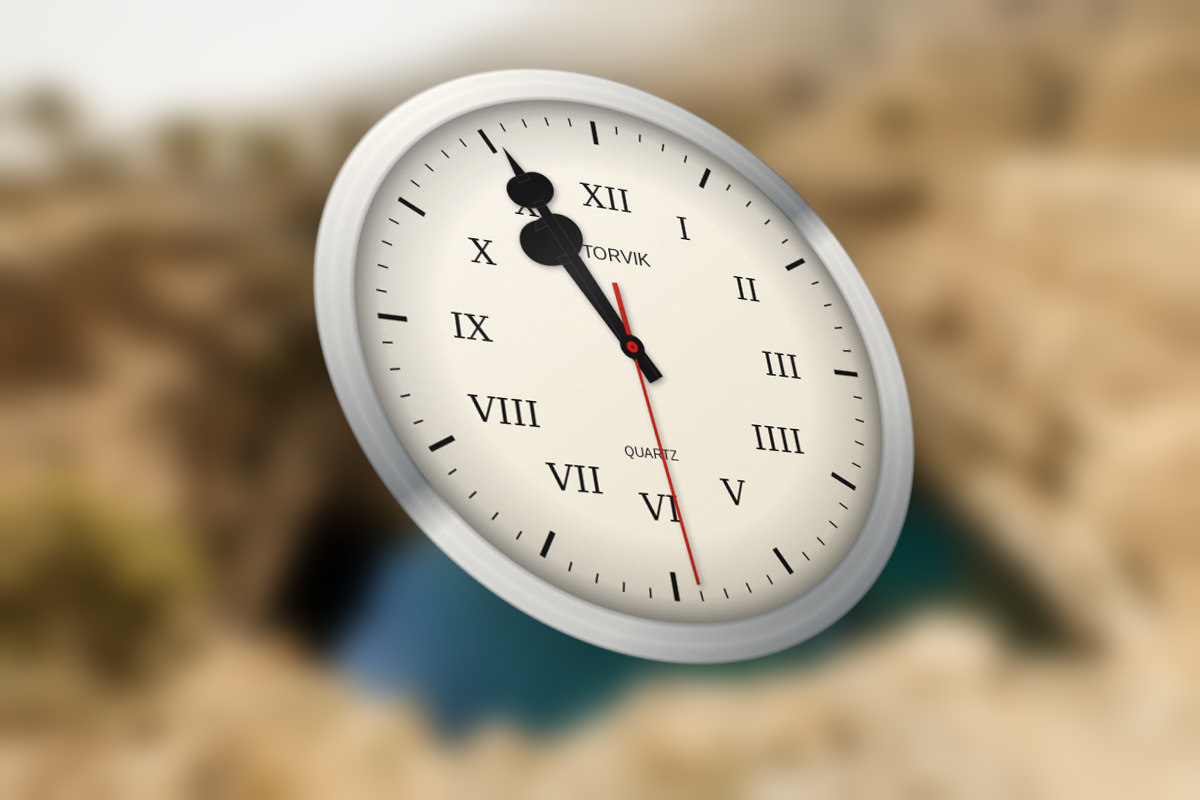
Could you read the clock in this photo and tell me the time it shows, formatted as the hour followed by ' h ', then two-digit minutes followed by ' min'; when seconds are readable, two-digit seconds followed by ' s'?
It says 10 h 55 min 29 s
